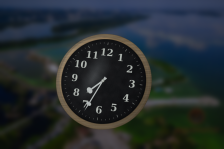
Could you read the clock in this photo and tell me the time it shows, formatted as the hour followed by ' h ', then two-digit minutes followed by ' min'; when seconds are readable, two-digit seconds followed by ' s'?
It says 7 h 34 min
